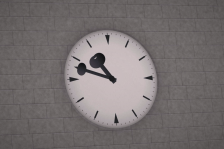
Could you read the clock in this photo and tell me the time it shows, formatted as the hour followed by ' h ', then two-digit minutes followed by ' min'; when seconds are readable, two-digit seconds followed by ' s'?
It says 10 h 48 min
